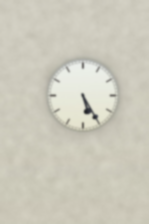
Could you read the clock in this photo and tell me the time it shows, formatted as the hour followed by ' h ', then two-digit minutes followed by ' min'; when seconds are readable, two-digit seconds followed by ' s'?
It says 5 h 25 min
